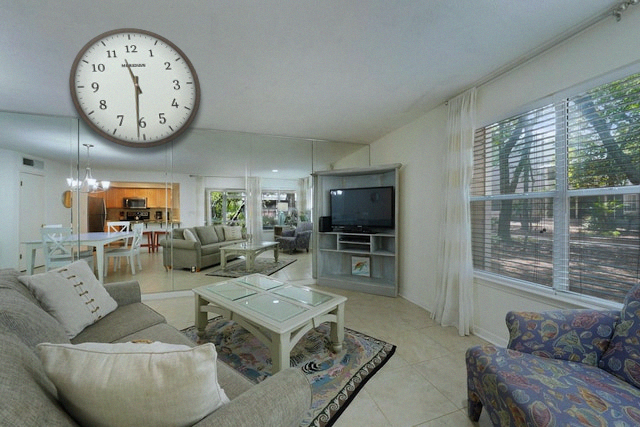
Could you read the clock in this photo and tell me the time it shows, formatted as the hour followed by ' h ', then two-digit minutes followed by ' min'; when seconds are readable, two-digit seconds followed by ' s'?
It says 11 h 31 min
